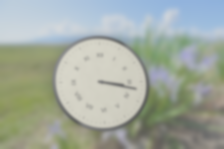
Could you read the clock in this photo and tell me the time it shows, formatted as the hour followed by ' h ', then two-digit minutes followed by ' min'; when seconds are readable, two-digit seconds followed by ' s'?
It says 3 h 17 min
